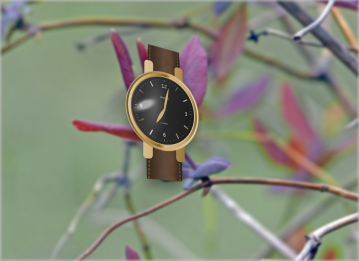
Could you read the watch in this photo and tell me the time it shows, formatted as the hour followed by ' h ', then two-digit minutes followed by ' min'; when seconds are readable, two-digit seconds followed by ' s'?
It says 7 h 02 min
